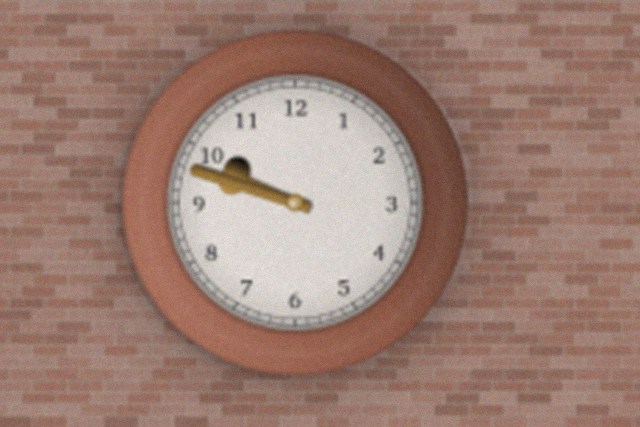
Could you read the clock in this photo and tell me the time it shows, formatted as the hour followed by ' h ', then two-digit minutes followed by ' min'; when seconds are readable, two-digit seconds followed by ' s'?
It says 9 h 48 min
